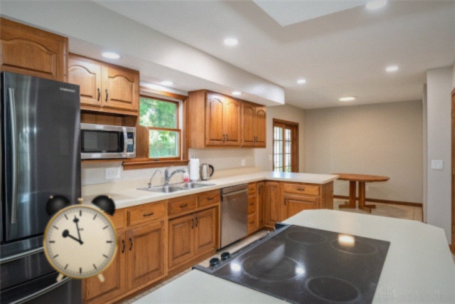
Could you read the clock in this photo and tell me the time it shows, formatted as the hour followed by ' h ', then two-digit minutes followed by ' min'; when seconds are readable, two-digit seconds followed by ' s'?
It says 9 h 58 min
